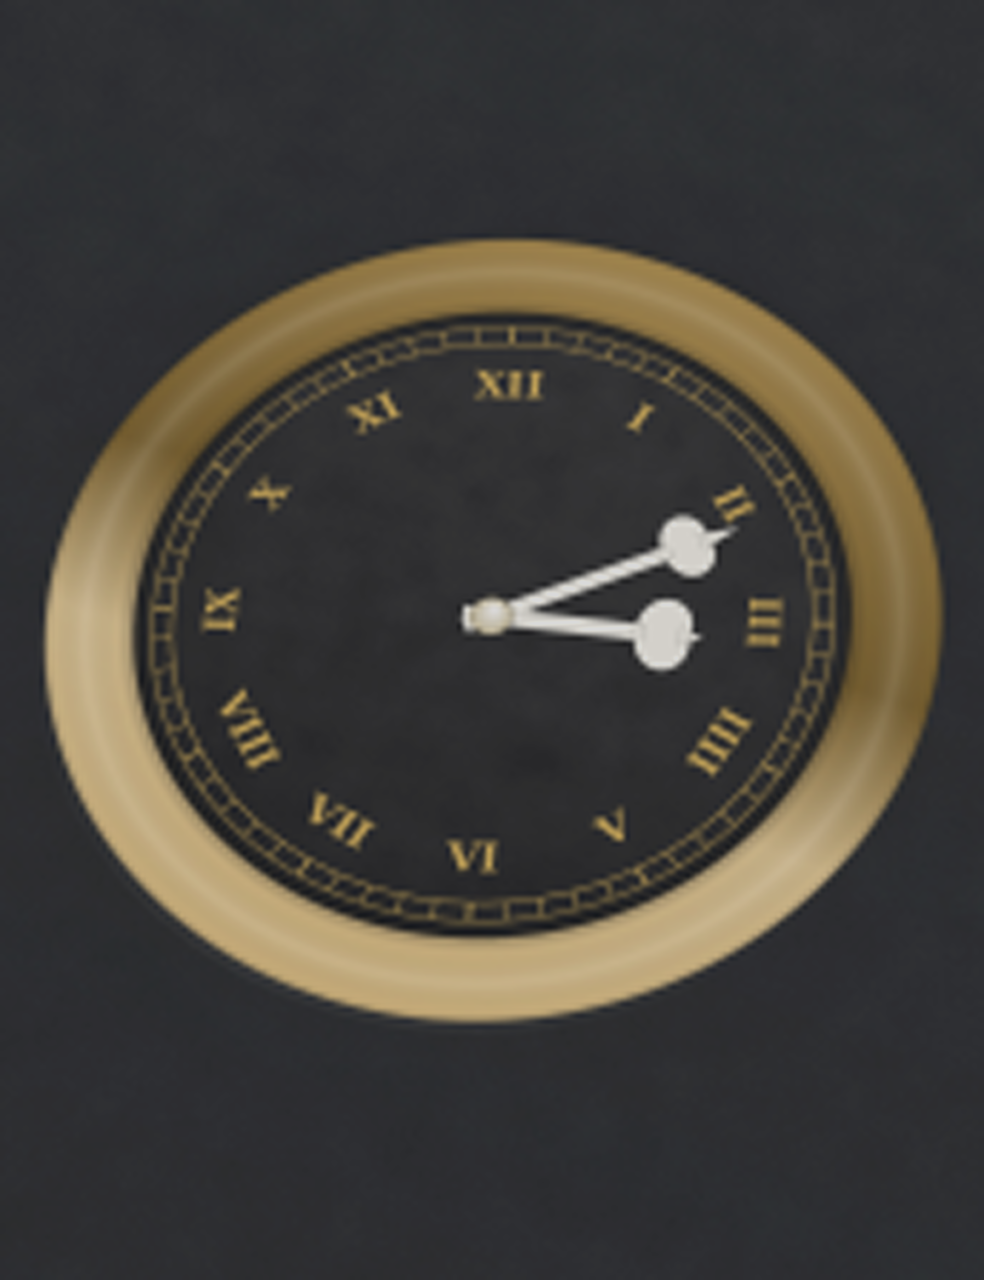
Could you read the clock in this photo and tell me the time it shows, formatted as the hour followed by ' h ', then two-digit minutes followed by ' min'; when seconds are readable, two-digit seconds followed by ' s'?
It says 3 h 11 min
